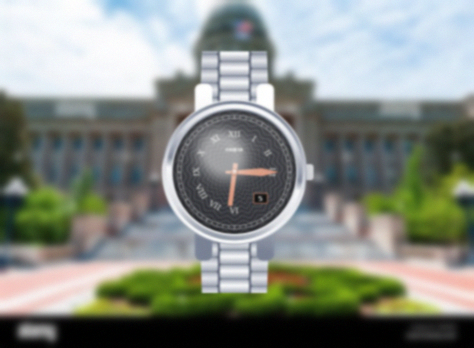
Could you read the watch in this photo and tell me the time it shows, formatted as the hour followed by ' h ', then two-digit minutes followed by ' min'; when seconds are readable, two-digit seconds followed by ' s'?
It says 6 h 15 min
